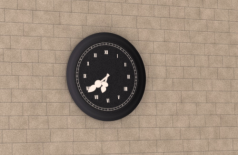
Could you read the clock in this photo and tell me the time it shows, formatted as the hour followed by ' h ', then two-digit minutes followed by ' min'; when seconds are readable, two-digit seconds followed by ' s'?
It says 6 h 39 min
